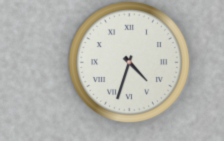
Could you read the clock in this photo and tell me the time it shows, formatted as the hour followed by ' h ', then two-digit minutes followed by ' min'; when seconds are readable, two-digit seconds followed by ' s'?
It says 4 h 33 min
